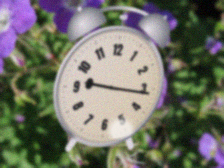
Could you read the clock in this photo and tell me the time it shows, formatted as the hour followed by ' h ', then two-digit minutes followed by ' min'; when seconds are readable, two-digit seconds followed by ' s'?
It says 9 h 16 min
